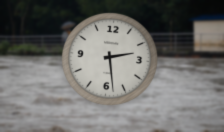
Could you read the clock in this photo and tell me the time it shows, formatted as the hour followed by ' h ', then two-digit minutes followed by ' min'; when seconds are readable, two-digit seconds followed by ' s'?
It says 2 h 28 min
